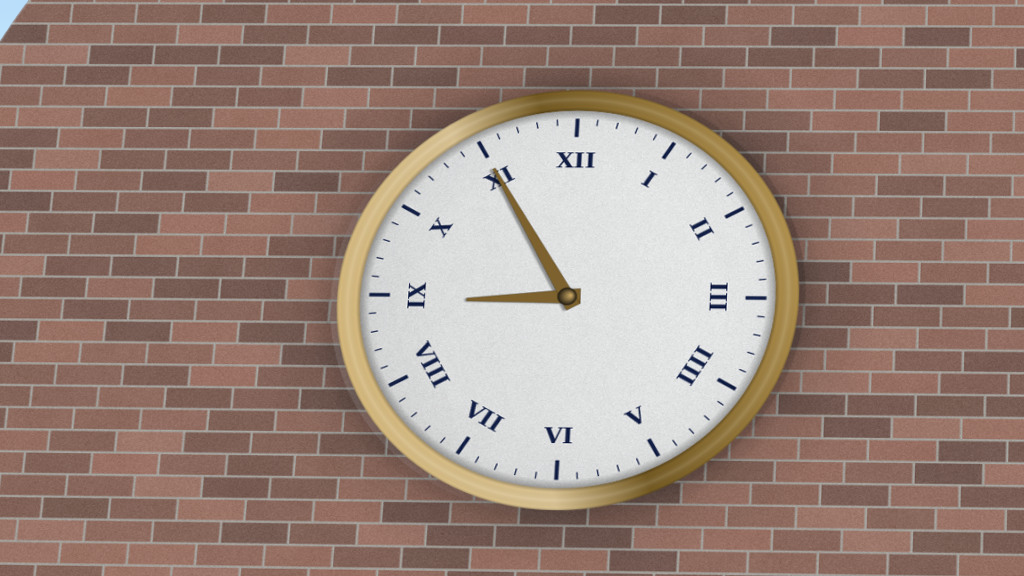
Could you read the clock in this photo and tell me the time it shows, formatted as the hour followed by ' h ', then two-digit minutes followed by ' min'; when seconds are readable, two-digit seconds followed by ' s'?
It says 8 h 55 min
